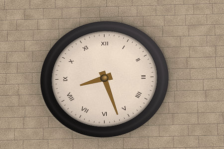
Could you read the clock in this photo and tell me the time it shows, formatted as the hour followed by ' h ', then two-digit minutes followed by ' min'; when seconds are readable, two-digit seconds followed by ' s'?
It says 8 h 27 min
